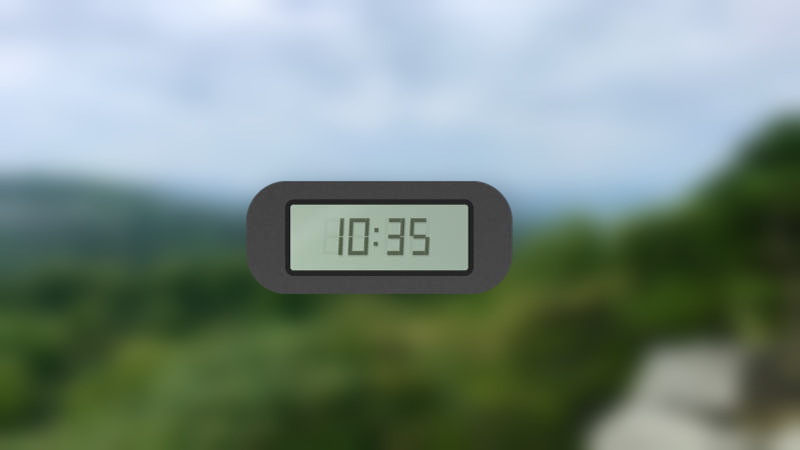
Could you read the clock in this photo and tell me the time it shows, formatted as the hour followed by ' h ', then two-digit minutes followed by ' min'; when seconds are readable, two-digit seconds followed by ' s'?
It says 10 h 35 min
